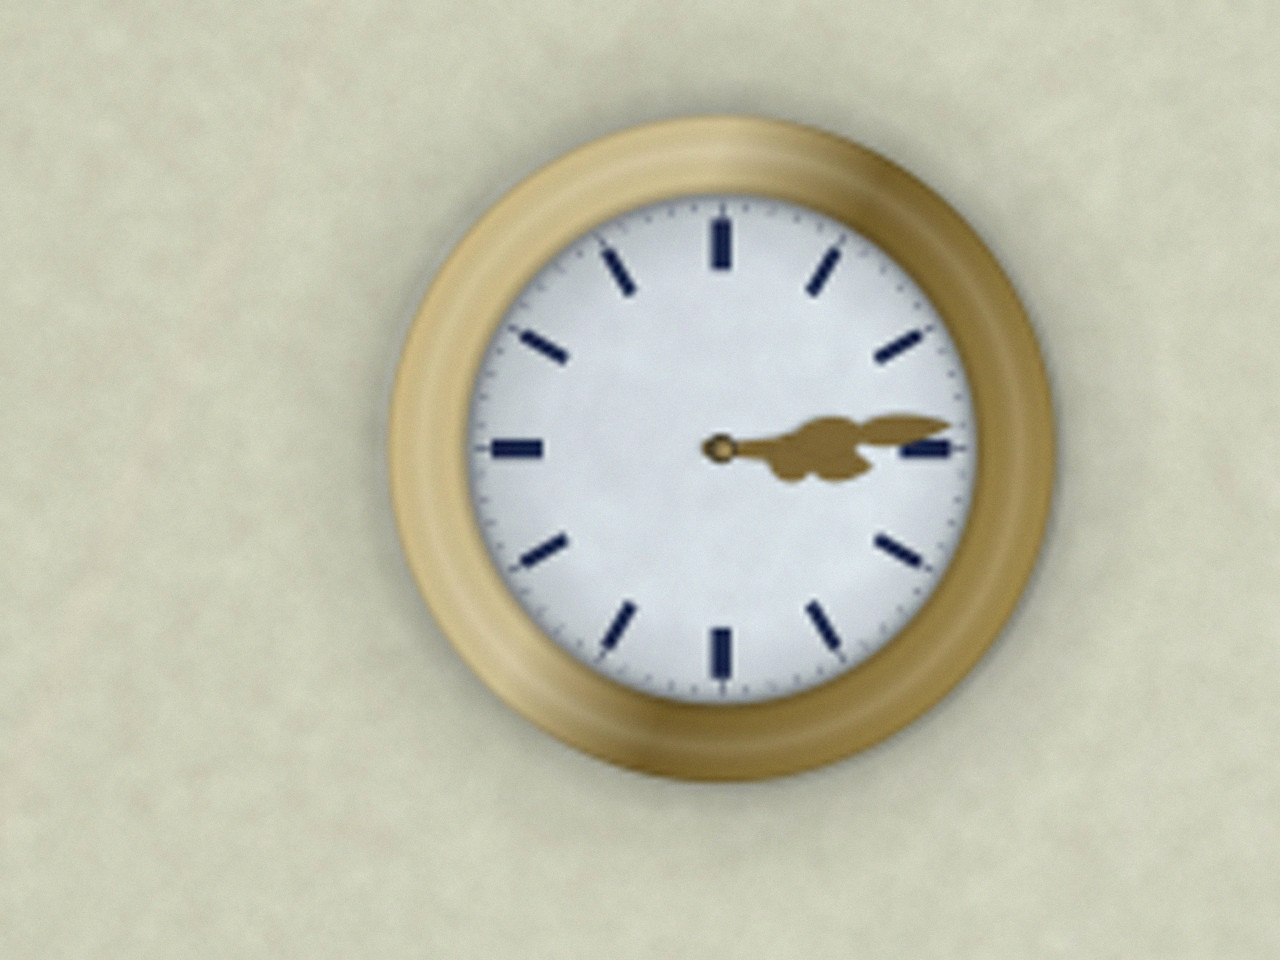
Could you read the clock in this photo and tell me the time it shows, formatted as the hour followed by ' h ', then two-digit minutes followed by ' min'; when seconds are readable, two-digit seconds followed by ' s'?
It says 3 h 14 min
